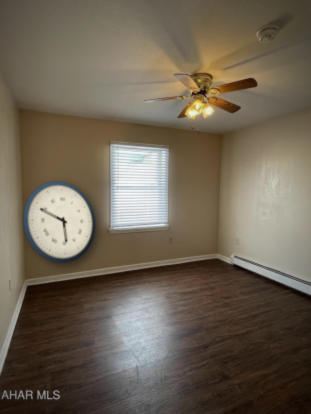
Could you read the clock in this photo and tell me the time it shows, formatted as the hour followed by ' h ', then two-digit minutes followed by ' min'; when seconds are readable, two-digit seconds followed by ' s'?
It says 5 h 49 min
